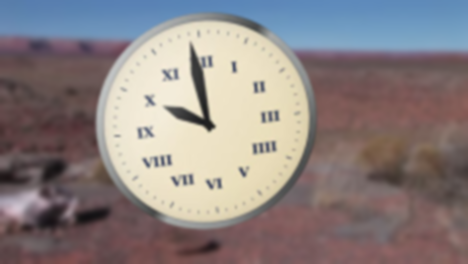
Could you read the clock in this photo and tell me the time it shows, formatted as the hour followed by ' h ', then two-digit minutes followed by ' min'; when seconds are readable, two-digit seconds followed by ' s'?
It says 9 h 59 min
